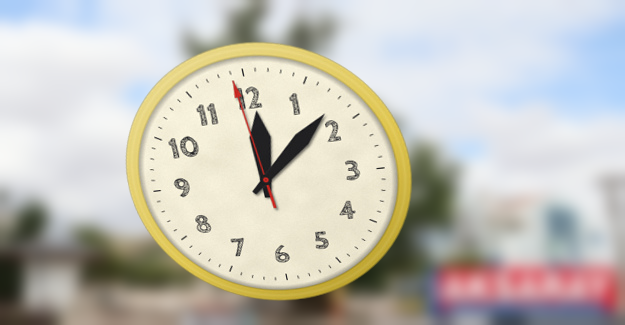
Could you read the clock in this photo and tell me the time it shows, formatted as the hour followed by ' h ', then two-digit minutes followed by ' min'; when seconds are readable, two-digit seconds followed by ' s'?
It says 12 h 07 min 59 s
